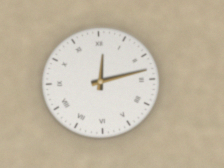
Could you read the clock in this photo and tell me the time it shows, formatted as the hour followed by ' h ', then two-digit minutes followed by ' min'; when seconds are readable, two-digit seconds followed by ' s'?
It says 12 h 13 min
